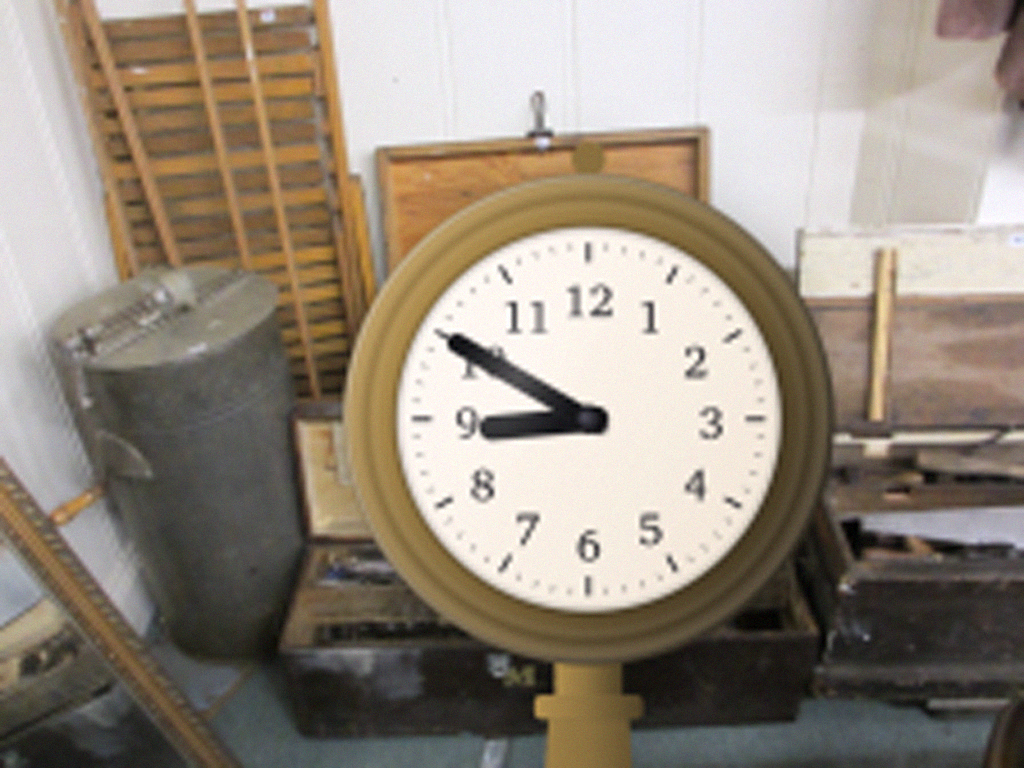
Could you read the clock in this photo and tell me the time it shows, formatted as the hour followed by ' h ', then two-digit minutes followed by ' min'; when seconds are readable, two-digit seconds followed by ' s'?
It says 8 h 50 min
